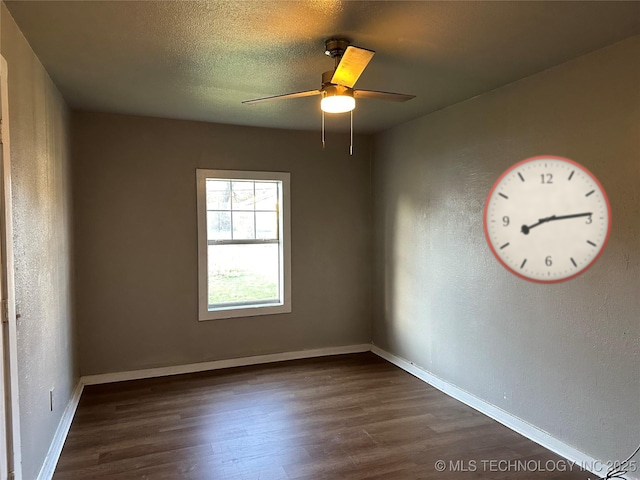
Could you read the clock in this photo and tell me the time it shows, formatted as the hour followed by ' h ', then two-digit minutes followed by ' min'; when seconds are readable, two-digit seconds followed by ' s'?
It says 8 h 14 min
